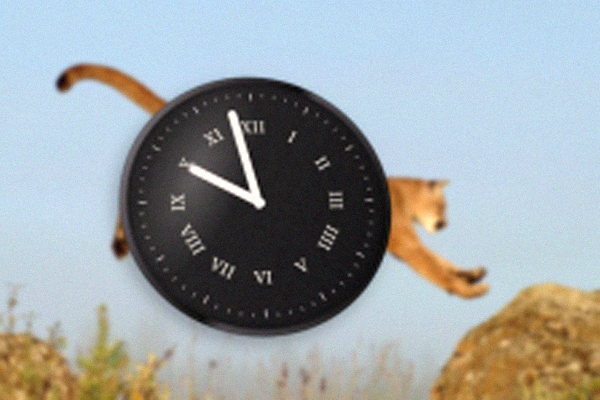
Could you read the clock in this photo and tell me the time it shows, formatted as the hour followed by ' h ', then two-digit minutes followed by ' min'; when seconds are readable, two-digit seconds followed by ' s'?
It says 9 h 58 min
